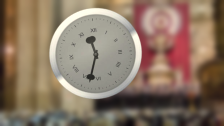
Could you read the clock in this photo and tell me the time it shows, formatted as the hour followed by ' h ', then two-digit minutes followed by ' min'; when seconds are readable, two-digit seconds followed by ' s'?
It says 11 h 33 min
